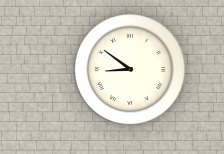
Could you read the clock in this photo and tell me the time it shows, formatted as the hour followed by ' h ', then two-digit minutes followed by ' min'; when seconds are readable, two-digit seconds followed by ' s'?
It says 8 h 51 min
